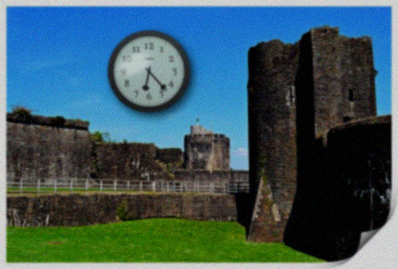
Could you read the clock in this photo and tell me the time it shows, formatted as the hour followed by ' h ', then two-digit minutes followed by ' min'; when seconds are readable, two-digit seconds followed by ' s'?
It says 6 h 23 min
